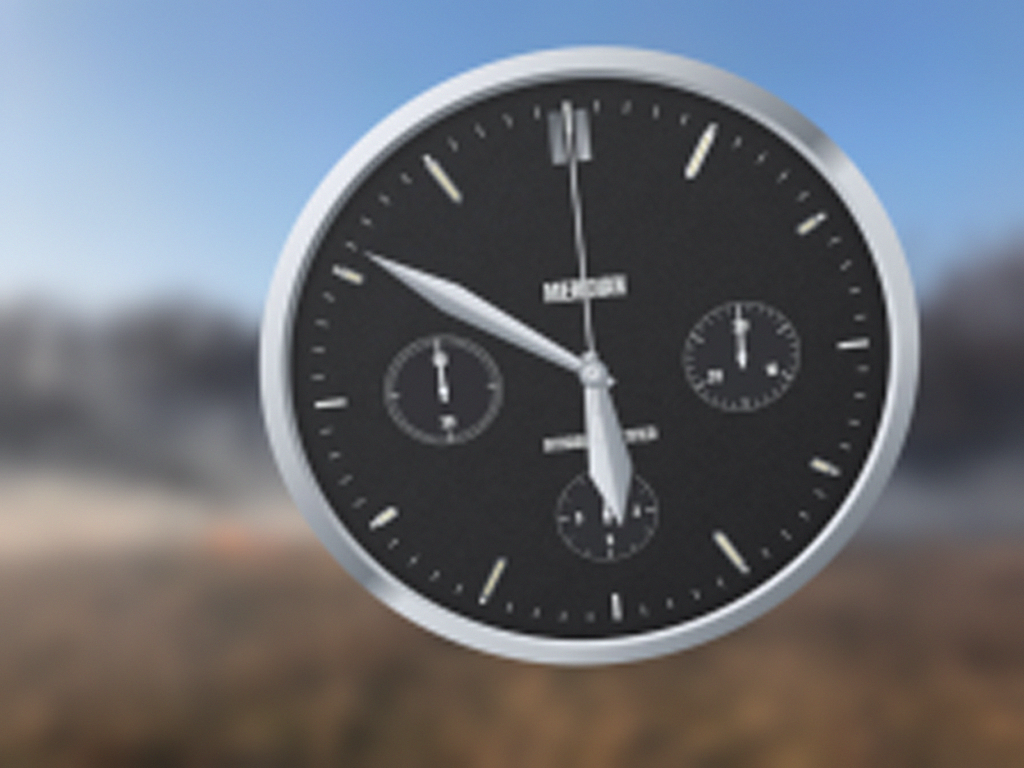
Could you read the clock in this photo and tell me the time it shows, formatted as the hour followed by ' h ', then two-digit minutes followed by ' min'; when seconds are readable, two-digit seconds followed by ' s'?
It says 5 h 51 min
